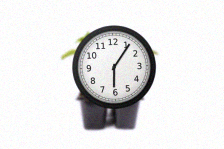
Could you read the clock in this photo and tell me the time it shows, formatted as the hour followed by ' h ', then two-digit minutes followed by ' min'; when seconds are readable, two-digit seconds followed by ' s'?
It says 6 h 06 min
